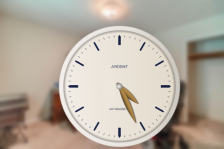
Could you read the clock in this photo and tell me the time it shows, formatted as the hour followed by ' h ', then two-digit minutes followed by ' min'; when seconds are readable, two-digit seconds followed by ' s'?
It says 4 h 26 min
